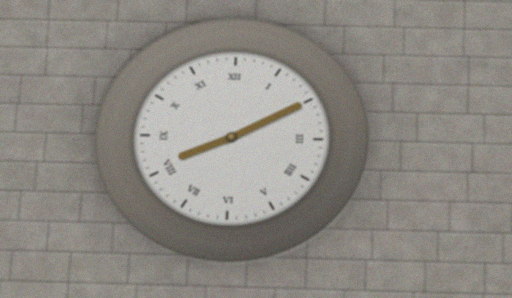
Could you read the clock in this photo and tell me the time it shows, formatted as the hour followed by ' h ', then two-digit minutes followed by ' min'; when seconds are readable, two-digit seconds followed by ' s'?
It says 8 h 10 min
